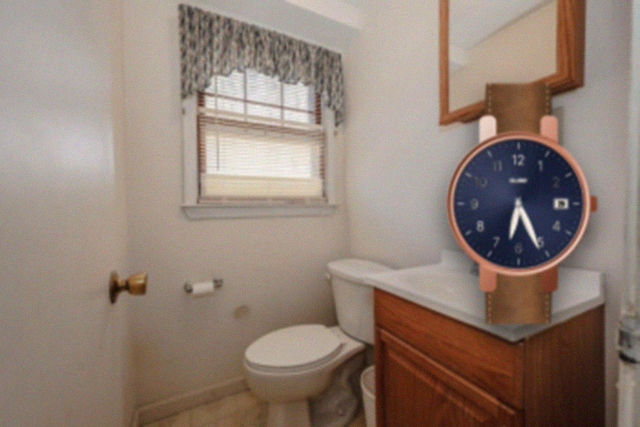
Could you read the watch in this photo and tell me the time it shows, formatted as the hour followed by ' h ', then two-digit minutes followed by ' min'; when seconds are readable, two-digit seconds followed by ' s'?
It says 6 h 26 min
